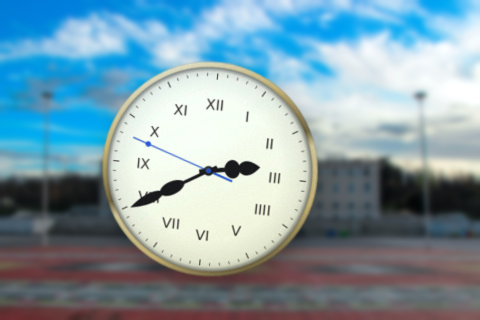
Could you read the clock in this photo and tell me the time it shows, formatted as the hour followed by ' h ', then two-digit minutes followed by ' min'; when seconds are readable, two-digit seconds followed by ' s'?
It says 2 h 39 min 48 s
